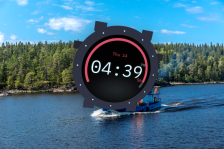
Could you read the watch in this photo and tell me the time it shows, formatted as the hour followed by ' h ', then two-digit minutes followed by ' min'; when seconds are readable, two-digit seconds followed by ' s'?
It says 4 h 39 min
